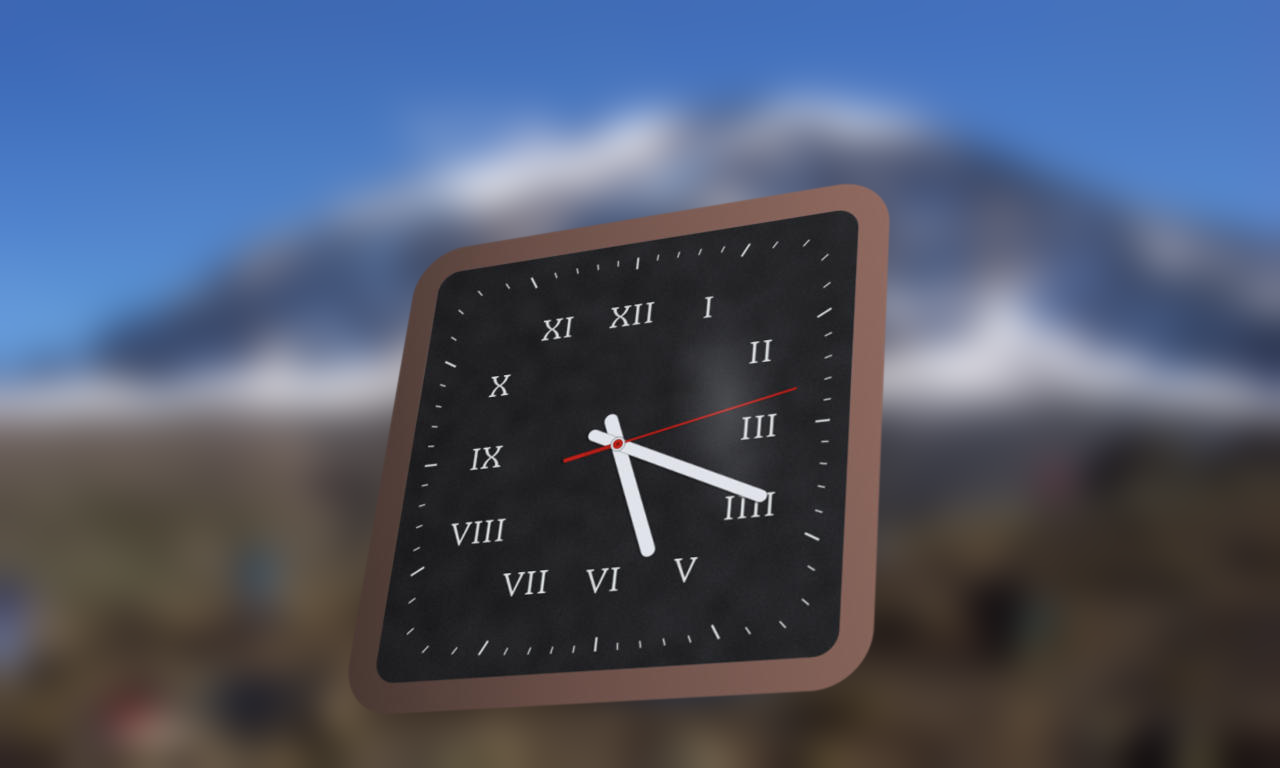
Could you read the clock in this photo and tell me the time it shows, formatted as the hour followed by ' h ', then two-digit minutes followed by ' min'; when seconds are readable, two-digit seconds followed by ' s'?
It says 5 h 19 min 13 s
